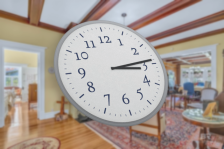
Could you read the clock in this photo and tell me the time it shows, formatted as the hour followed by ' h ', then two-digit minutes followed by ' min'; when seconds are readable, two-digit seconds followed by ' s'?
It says 3 h 14 min
